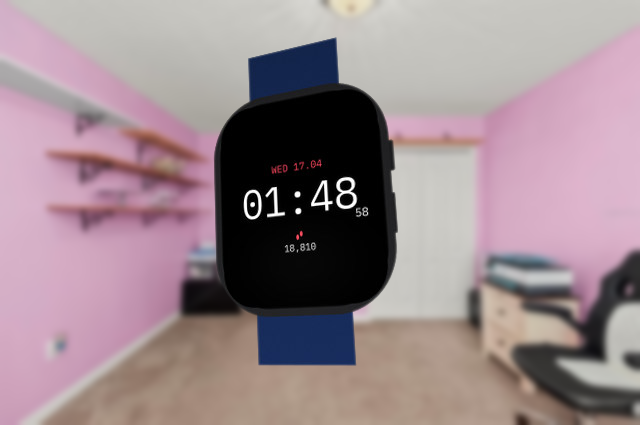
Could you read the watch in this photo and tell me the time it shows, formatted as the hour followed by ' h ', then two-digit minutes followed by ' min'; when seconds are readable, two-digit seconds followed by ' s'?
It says 1 h 48 min 58 s
